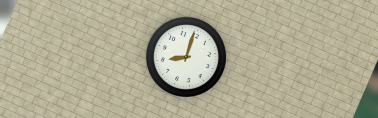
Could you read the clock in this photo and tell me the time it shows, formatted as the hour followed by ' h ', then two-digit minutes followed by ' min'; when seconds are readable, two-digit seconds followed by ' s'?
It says 7 h 59 min
